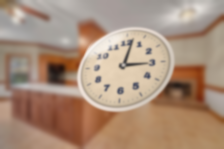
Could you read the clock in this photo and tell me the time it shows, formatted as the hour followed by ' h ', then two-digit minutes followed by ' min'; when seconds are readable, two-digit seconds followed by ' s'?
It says 3 h 02 min
